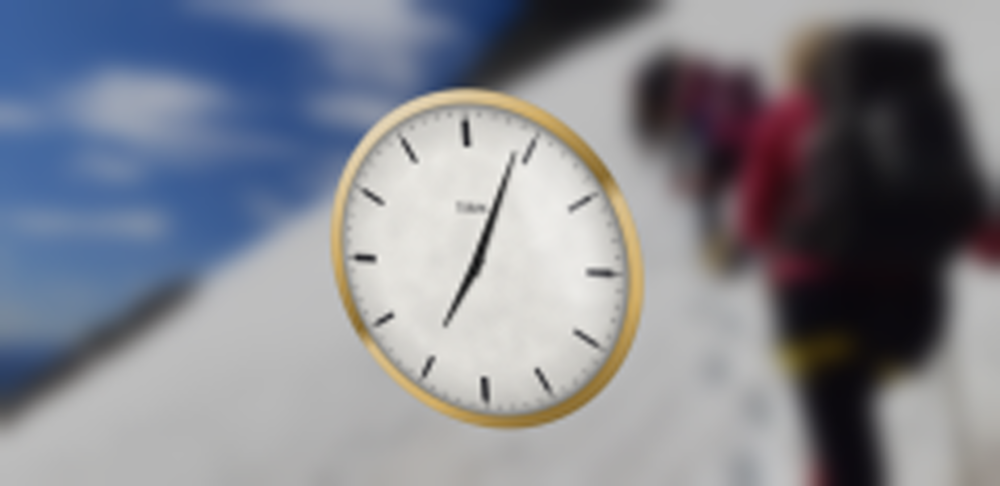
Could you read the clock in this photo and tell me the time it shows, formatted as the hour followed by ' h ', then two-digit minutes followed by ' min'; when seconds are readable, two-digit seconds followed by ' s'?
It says 7 h 04 min
